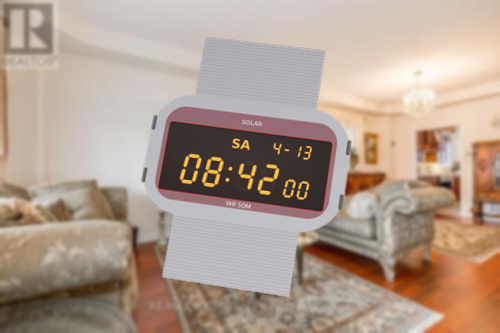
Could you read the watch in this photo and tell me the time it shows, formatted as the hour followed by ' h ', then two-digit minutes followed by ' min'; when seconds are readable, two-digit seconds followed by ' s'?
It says 8 h 42 min 00 s
